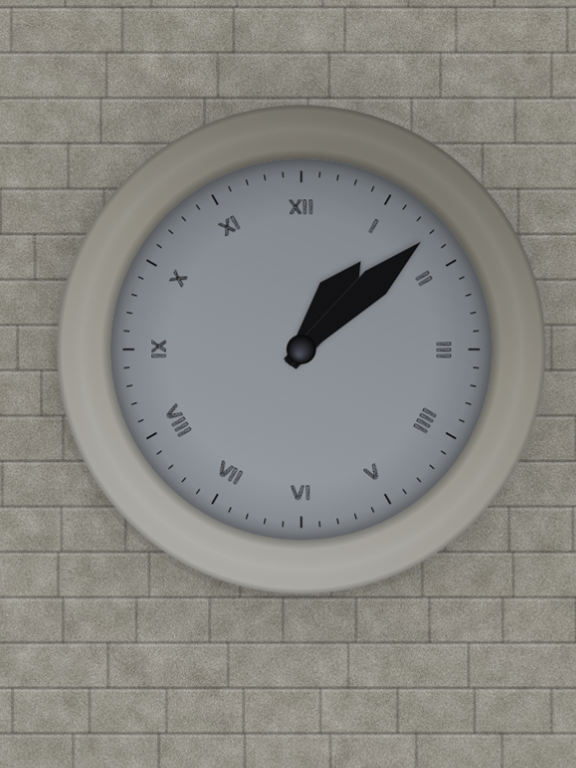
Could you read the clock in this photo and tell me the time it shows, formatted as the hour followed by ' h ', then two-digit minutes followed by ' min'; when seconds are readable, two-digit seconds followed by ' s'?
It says 1 h 08 min
